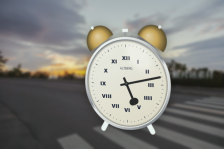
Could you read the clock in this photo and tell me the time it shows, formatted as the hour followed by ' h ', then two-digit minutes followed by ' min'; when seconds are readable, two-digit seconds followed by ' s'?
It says 5 h 13 min
